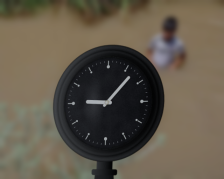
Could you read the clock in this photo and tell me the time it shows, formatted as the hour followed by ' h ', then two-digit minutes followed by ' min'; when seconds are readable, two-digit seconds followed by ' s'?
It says 9 h 07 min
